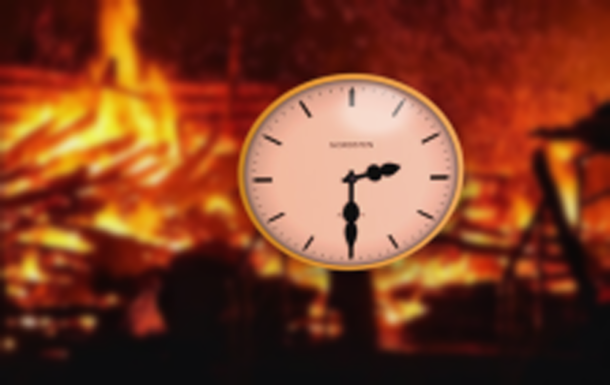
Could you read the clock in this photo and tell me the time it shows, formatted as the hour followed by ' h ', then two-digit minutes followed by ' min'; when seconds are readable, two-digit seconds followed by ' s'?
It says 2 h 30 min
